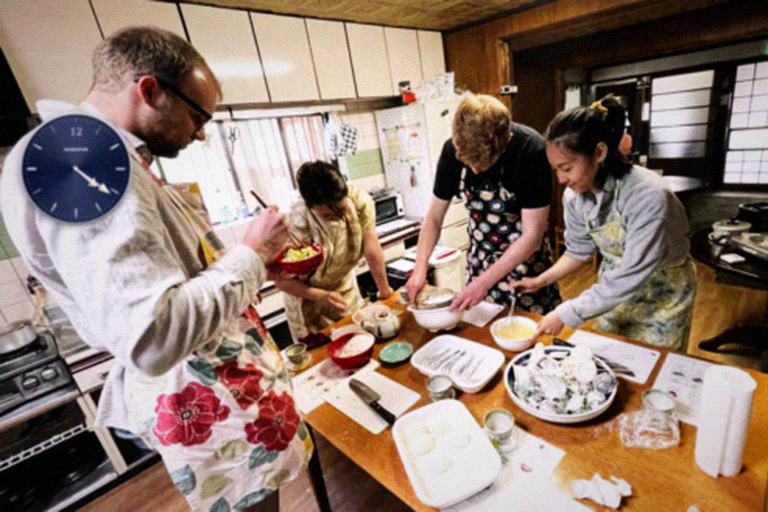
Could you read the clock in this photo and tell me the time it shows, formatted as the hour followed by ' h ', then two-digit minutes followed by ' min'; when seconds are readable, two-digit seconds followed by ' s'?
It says 4 h 21 min
